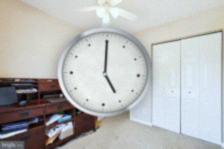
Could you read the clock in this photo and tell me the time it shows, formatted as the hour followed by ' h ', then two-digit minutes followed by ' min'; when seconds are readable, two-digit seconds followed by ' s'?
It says 5 h 00 min
